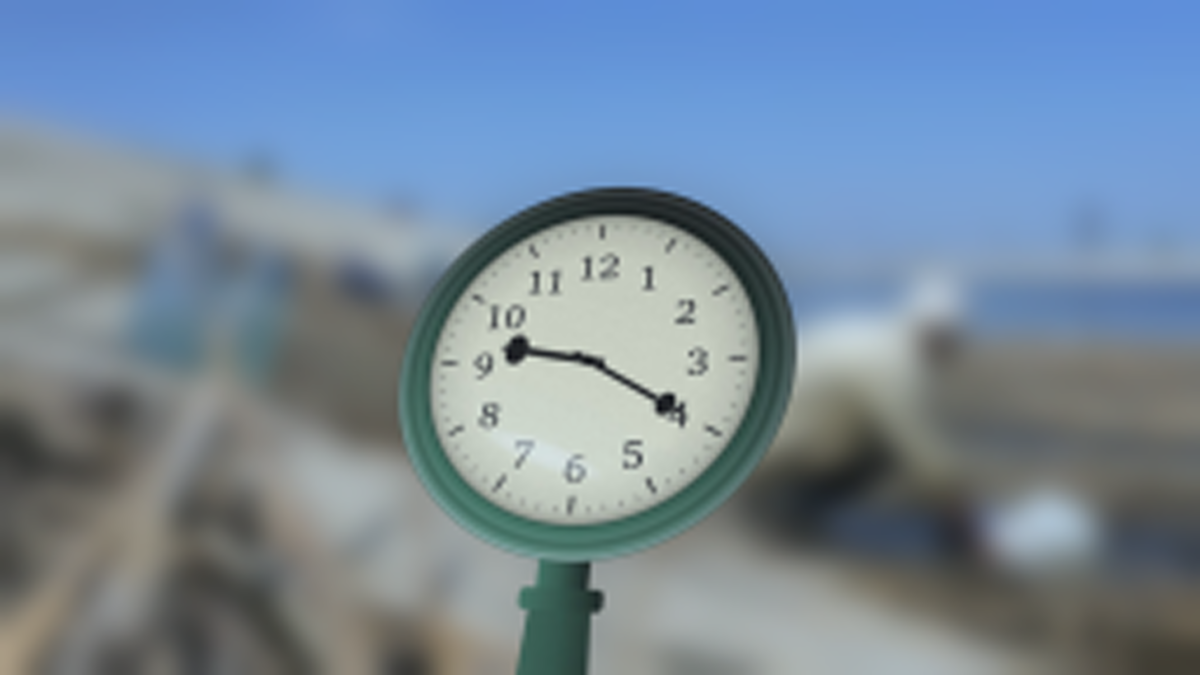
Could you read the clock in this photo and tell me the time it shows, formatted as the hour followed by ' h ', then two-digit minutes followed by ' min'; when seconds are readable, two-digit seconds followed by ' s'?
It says 9 h 20 min
